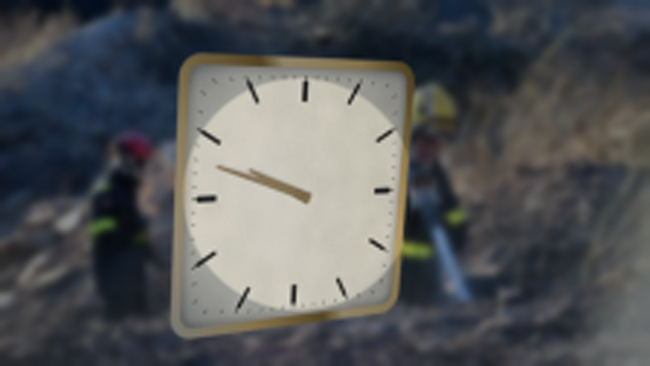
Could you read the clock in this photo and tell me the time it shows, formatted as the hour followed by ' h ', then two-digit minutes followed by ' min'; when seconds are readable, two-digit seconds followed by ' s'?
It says 9 h 48 min
